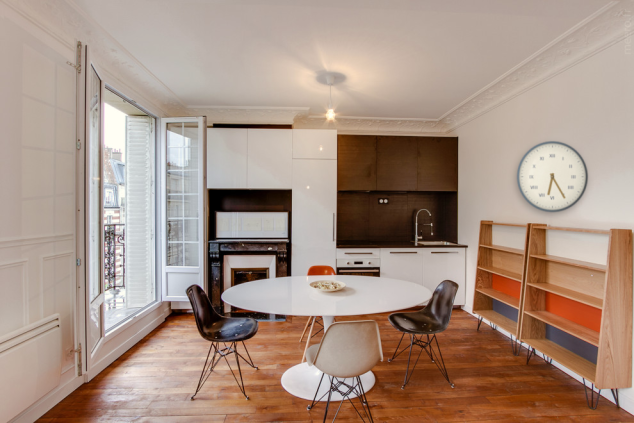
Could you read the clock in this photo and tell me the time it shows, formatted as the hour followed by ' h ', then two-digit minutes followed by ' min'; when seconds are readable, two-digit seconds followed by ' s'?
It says 6 h 25 min
